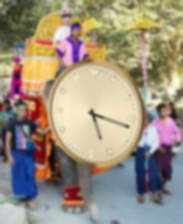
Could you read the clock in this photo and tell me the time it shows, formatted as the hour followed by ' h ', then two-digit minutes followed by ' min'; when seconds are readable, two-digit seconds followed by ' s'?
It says 5 h 17 min
